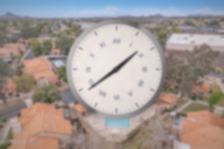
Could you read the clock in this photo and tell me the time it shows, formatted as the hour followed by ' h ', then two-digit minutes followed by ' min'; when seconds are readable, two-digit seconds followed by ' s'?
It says 1 h 39 min
